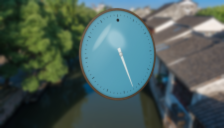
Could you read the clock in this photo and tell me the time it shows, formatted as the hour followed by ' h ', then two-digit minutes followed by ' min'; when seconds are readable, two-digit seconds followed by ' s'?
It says 5 h 27 min
